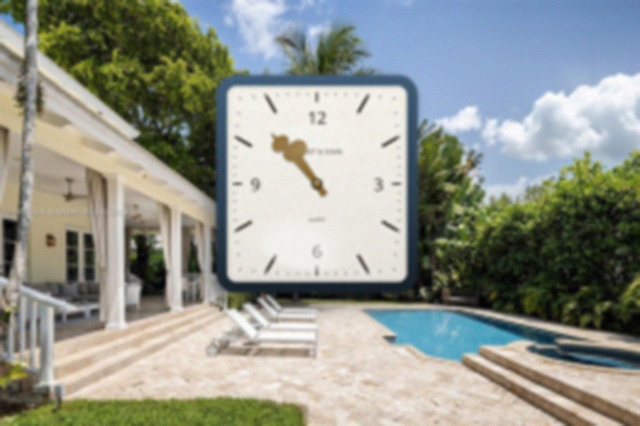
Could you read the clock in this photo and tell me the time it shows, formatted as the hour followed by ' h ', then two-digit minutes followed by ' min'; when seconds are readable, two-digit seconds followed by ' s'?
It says 10 h 53 min
